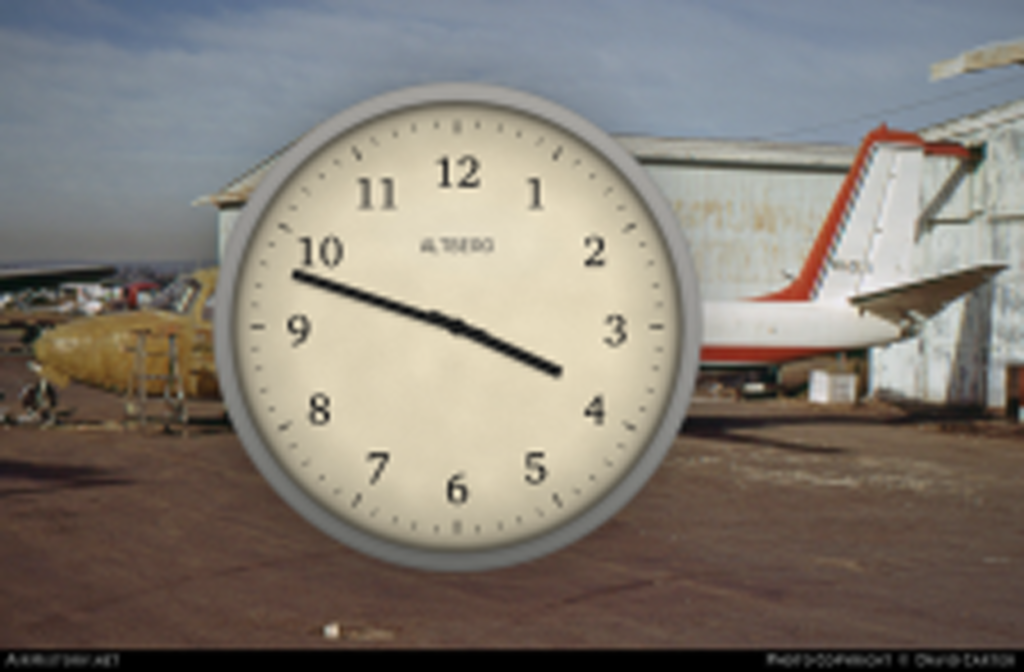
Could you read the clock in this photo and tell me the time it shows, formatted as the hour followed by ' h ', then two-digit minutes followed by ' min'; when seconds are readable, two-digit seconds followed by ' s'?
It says 3 h 48 min
